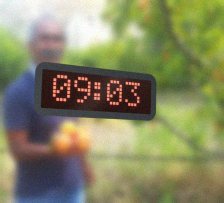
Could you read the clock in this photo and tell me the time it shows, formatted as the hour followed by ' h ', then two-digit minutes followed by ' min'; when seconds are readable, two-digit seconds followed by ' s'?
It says 9 h 03 min
